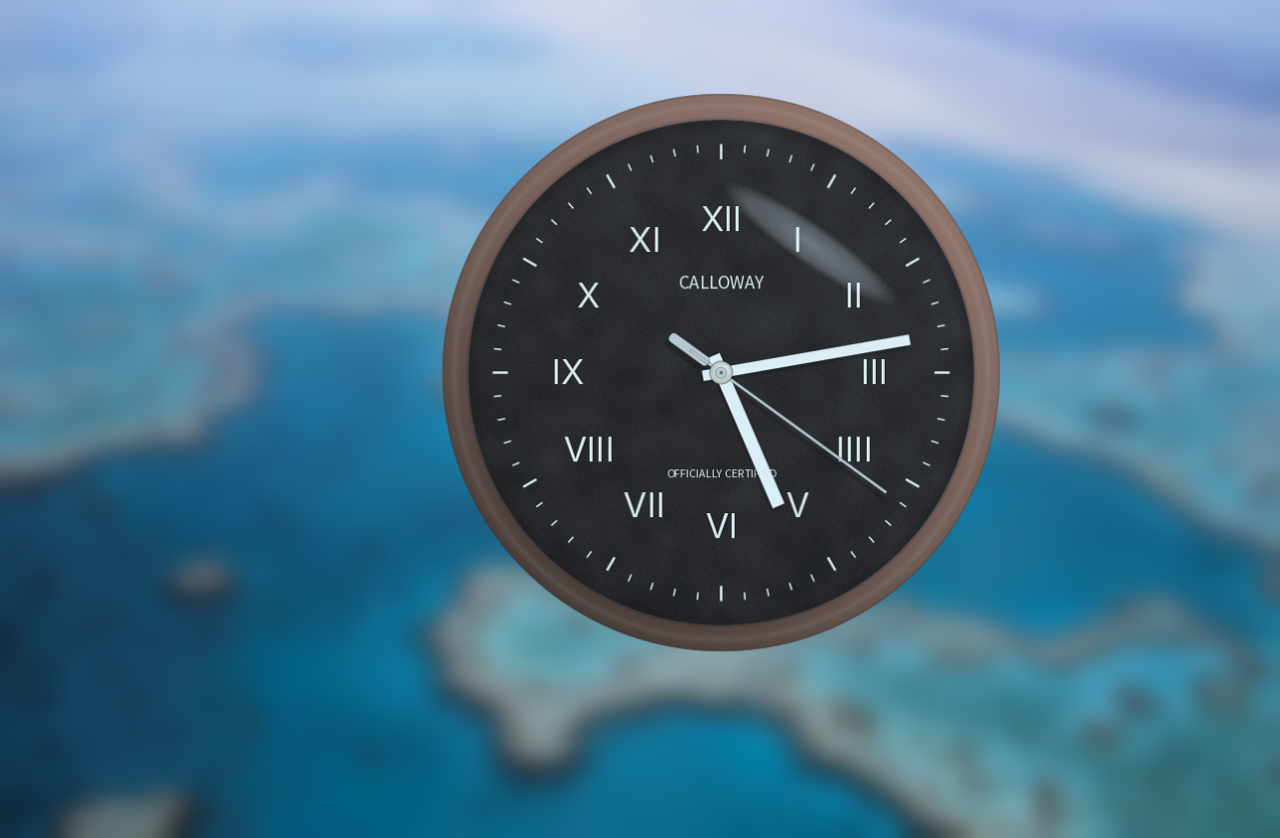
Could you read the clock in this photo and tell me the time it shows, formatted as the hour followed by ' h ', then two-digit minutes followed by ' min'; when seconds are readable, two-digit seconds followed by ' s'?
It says 5 h 13 min 21 s
